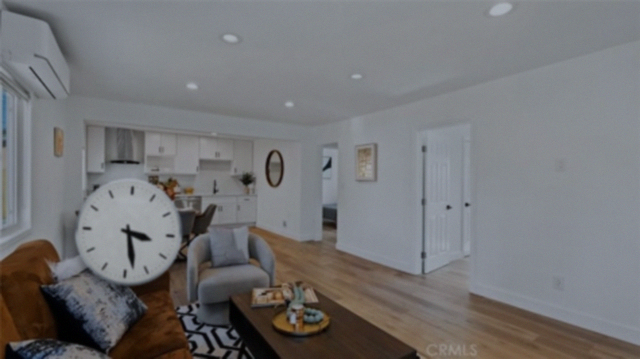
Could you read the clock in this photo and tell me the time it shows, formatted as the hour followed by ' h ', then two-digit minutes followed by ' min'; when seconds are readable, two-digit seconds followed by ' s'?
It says 3 h 28 min
